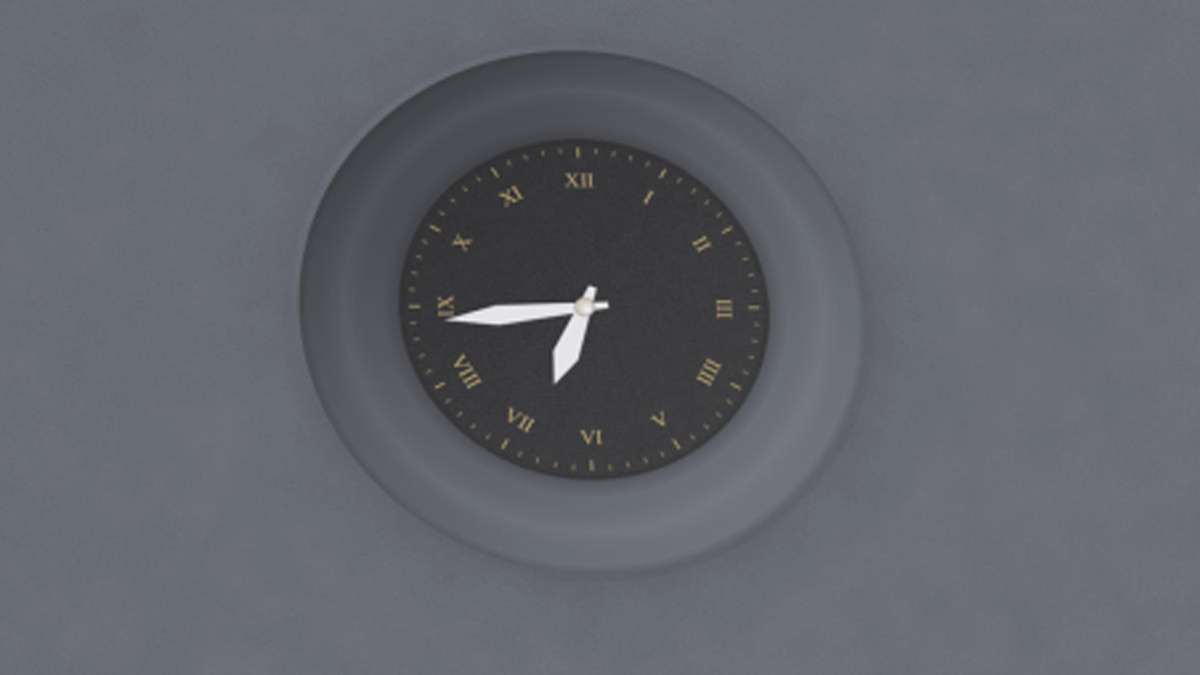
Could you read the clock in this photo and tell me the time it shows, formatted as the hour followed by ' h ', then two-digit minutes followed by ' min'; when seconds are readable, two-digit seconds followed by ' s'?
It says 6 h 44 min
